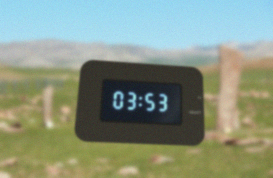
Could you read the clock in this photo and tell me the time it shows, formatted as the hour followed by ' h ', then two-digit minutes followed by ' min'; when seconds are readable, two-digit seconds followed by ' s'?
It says 3 h 53 min
